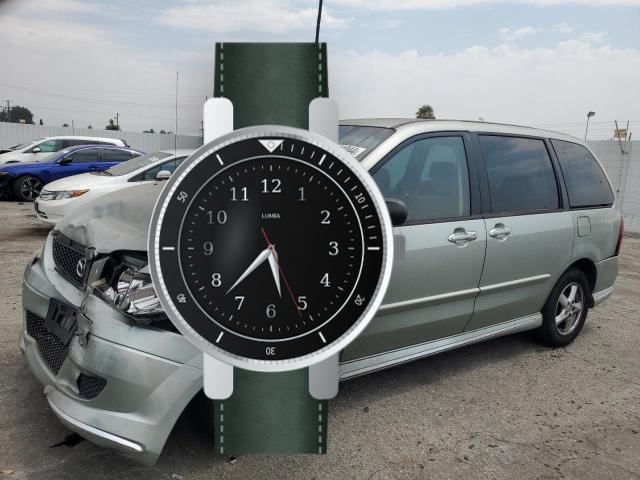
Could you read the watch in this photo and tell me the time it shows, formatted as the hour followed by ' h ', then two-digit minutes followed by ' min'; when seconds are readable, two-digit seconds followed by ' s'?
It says 5 h 37 min 26 s
